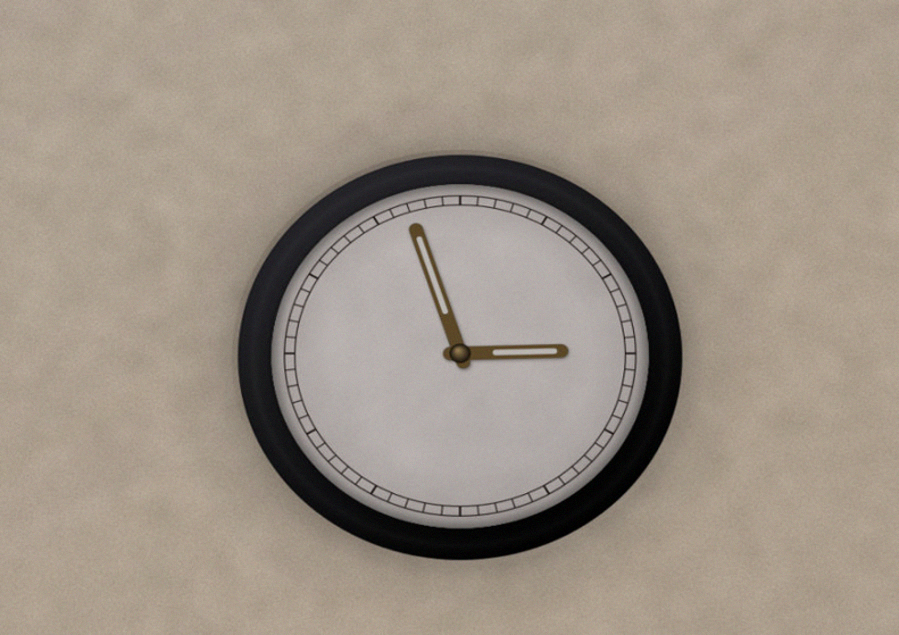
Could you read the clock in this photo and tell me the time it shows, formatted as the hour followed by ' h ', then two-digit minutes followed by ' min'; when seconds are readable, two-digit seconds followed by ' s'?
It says 2 h 57 min
